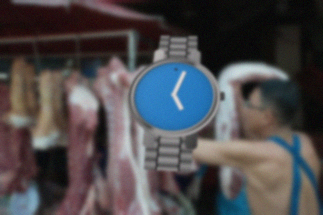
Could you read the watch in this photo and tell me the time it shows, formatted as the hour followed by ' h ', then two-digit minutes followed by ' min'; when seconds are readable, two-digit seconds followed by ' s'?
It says 5 h 03 min
